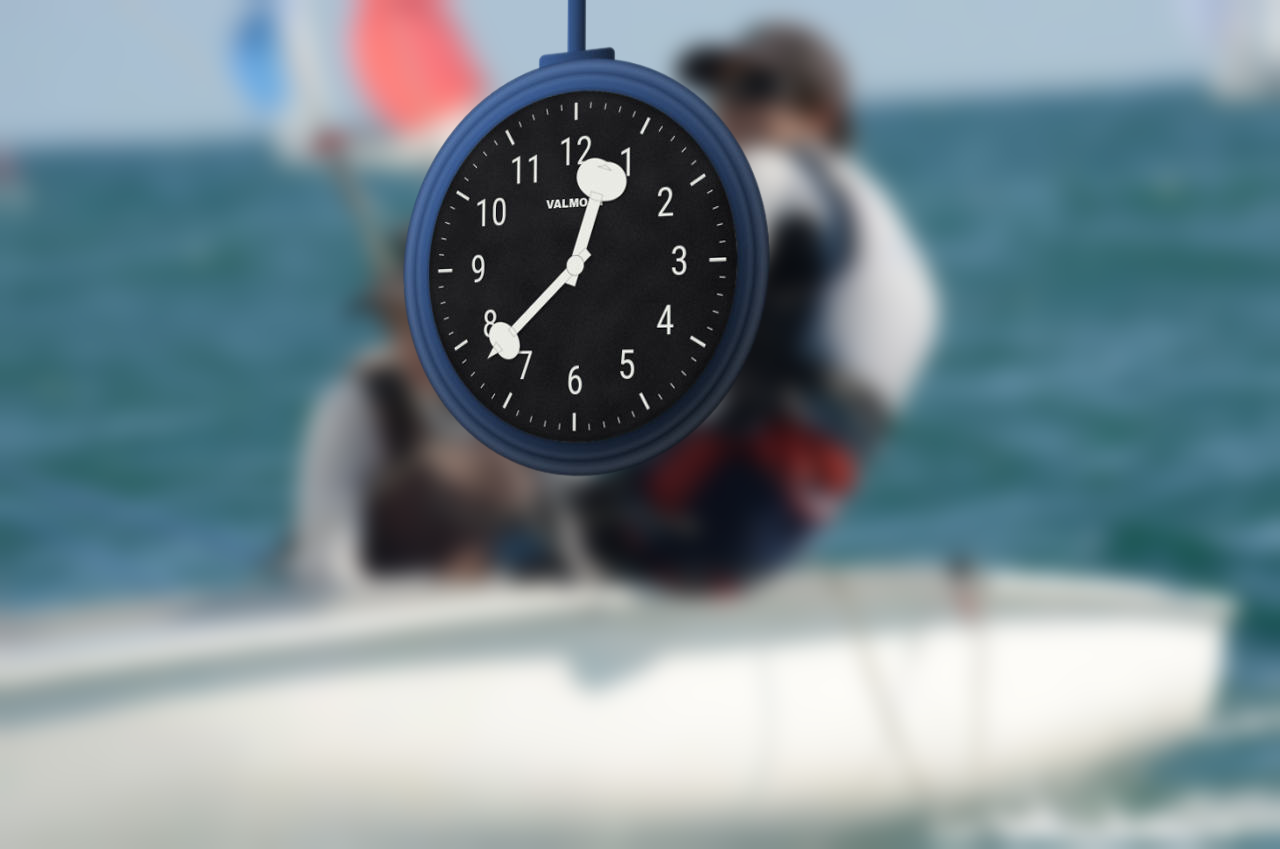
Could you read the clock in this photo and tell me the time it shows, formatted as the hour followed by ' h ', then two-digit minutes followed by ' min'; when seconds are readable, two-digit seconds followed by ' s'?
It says 12 h 38 min
